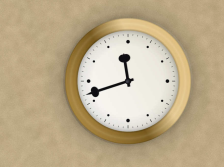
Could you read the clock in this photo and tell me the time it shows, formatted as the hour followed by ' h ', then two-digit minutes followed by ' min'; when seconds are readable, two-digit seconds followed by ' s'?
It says 11 h 42 min
